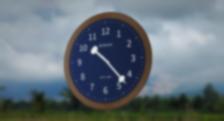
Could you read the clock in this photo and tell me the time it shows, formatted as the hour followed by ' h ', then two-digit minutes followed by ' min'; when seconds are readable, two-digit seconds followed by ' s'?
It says 10 h 23 min
